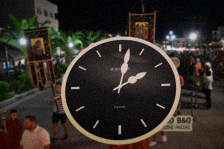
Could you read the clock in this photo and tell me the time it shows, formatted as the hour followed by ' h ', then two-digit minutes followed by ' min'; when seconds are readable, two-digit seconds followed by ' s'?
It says 2 h 02 min
